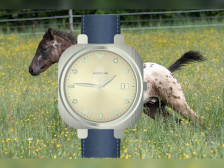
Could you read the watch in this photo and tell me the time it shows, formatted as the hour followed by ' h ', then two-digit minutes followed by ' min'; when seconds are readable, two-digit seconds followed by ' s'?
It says 1 h 46 min
